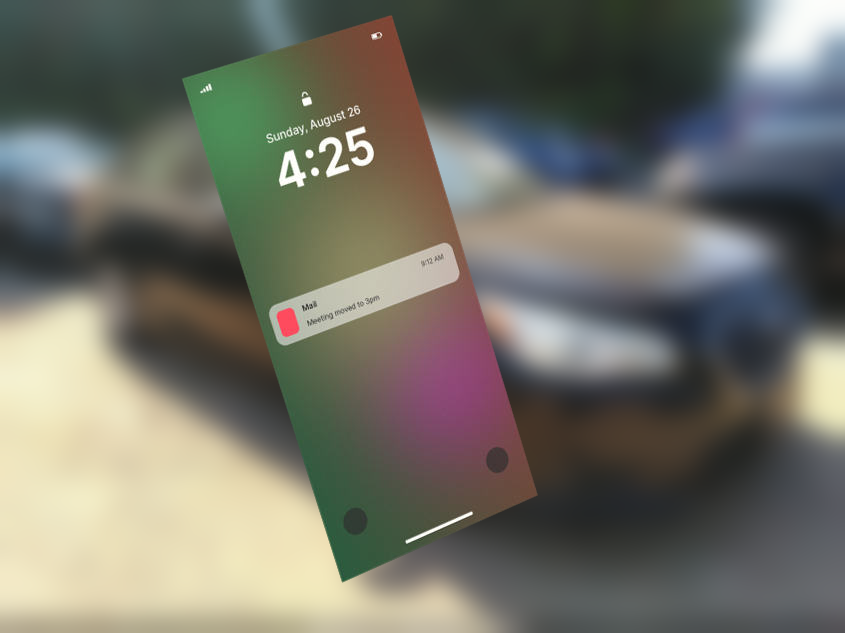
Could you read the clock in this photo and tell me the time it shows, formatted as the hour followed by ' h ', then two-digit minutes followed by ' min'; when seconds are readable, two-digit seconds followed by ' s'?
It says 4 h 25 min
